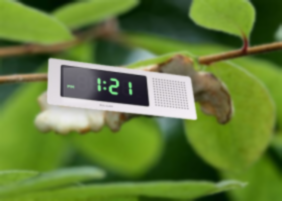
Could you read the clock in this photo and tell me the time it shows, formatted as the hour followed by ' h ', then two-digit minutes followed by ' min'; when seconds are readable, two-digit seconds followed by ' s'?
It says 1 h 21 min
